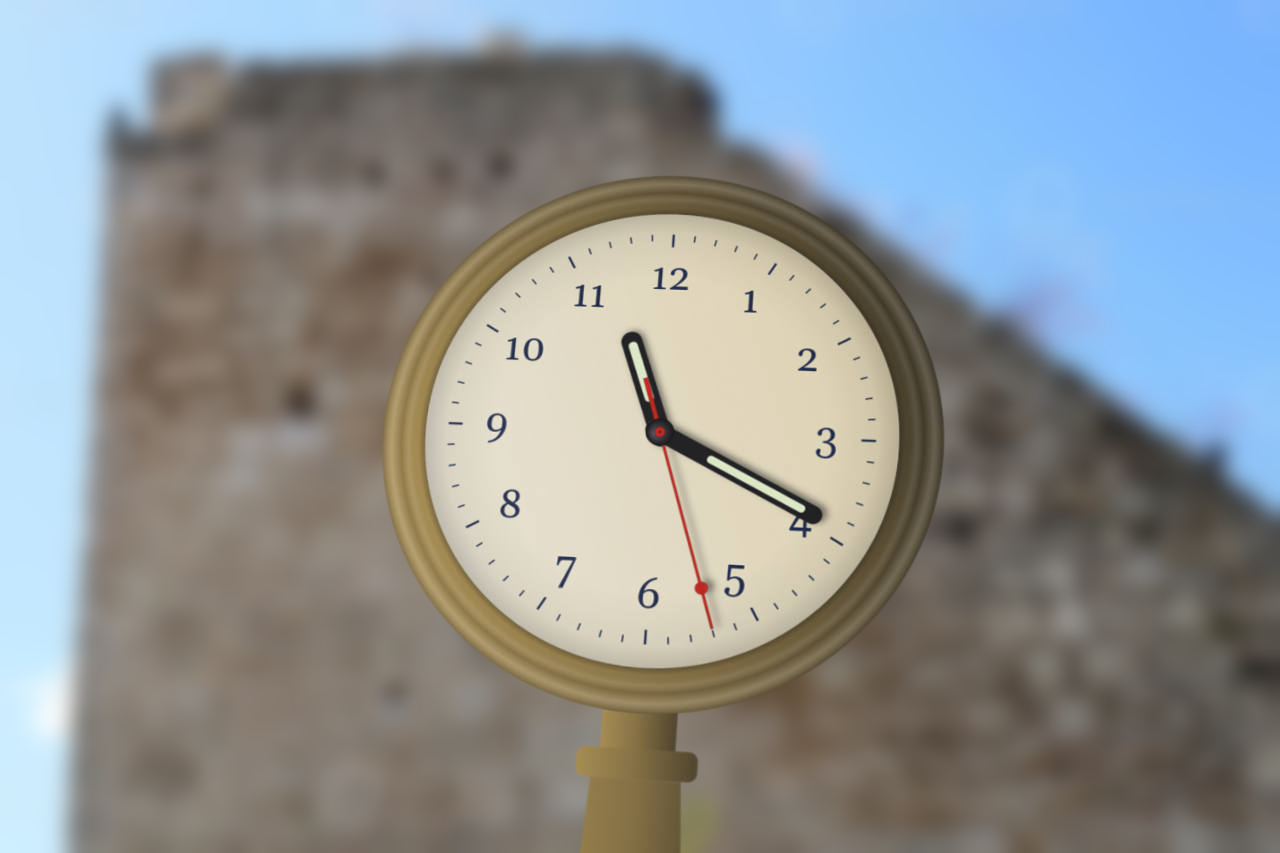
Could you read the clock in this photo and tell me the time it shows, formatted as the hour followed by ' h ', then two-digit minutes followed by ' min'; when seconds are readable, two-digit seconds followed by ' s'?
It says 11 h 19 min 27 s
